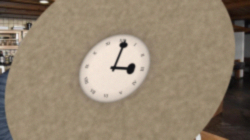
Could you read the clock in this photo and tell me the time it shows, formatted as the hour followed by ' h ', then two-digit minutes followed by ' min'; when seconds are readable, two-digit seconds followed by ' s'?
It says 3 h 01 min
